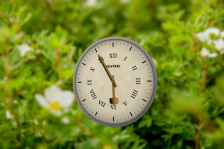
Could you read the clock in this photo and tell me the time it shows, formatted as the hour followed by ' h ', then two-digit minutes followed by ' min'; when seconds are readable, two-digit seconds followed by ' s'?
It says 5 h 55 min
